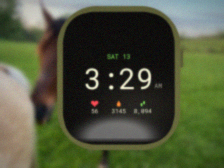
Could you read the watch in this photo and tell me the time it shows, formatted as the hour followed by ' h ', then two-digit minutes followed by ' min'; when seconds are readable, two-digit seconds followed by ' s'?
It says 3 h 29 min
